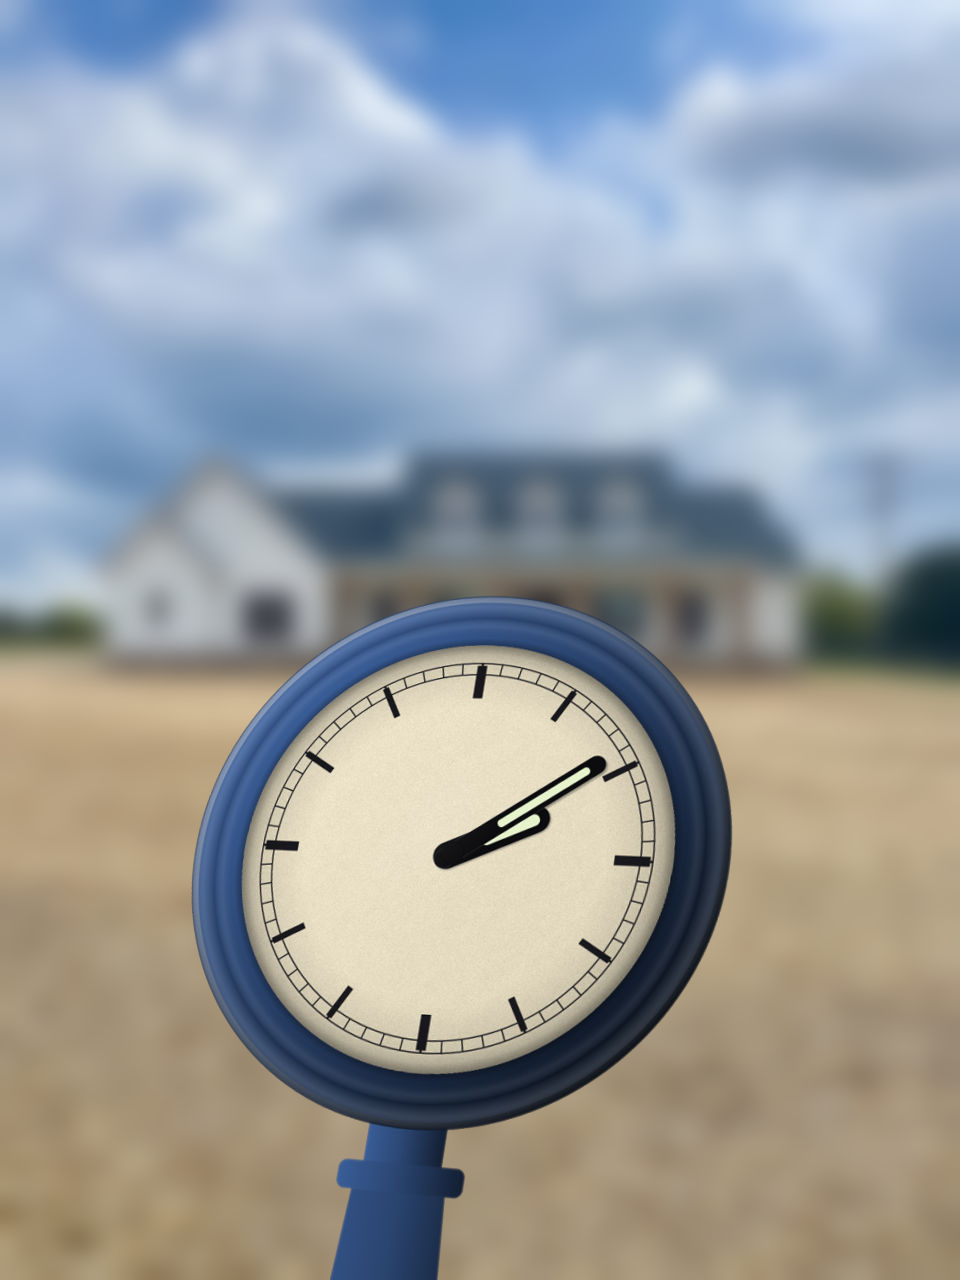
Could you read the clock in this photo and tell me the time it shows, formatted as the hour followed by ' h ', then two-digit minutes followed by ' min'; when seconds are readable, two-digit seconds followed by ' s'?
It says 2 h 09 min
